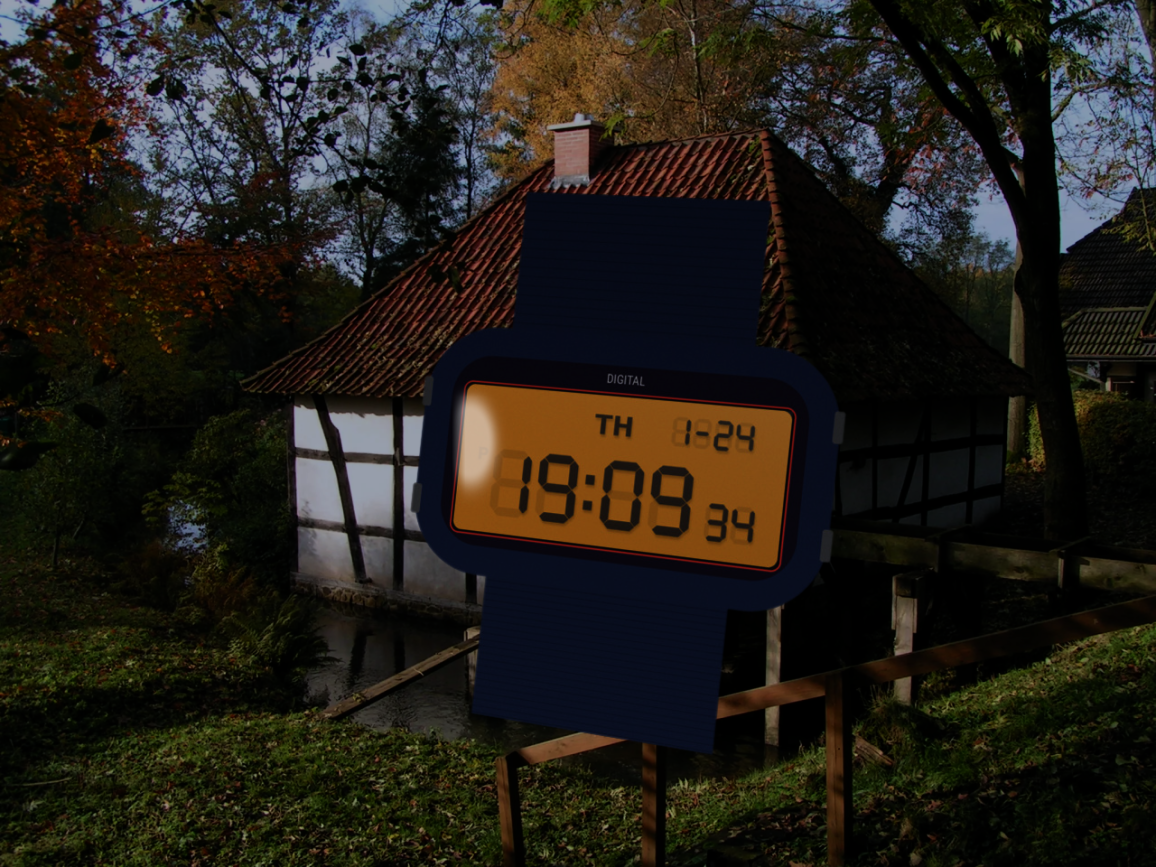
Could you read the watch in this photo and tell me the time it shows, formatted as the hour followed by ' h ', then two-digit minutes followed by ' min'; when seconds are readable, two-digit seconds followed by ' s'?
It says 19 h 09 min 34 s
